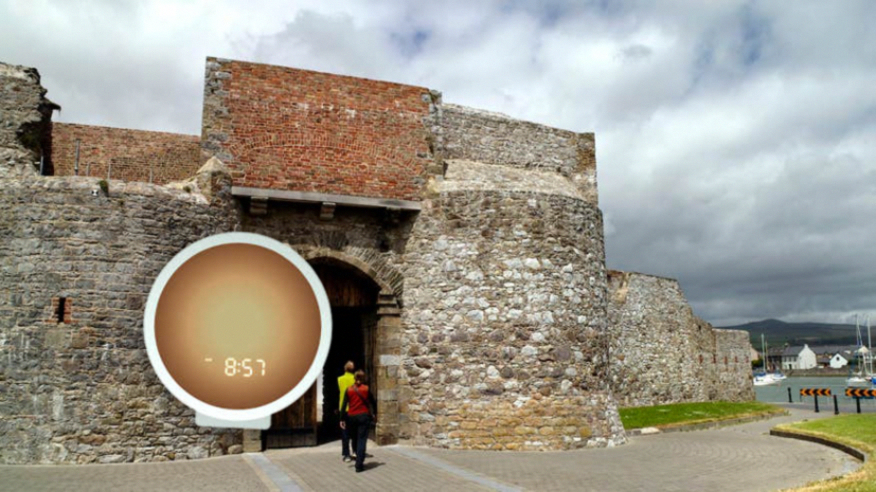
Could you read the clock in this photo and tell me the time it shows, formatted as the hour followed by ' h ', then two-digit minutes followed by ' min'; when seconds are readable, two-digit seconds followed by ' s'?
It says 8 h 57 min
